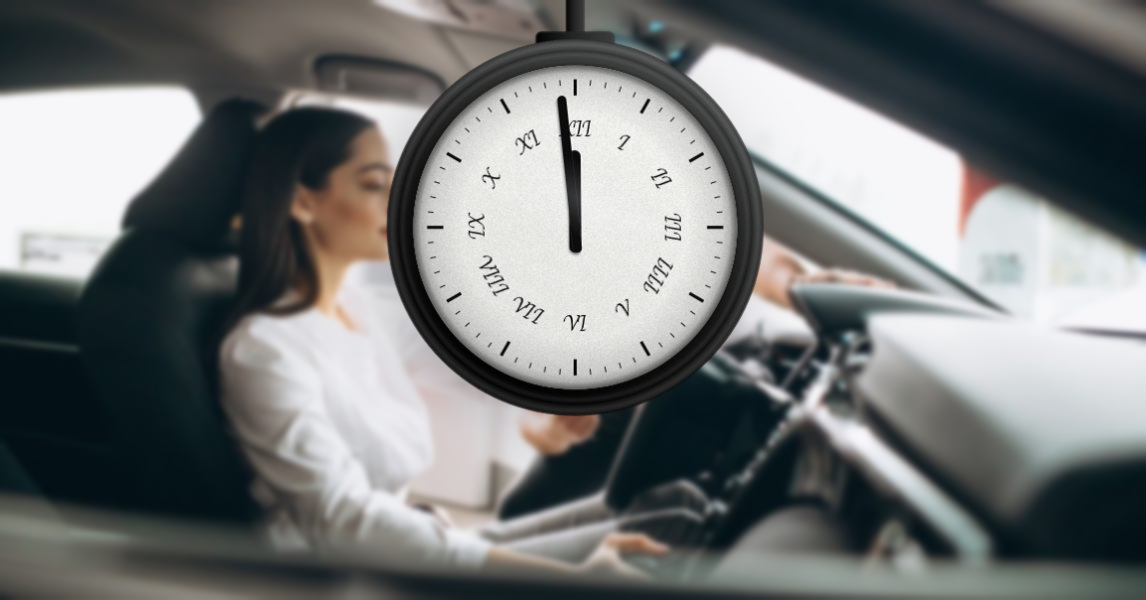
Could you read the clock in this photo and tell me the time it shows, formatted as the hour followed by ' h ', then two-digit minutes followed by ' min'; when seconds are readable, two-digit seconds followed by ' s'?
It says 11 h 59 min
